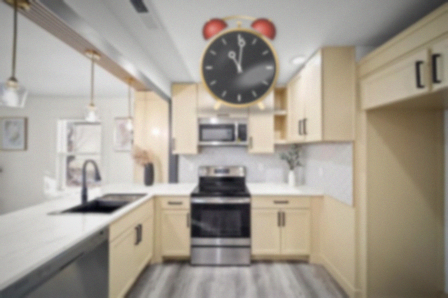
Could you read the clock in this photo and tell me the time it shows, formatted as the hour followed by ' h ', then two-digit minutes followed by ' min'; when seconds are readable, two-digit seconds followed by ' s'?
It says 11 h 01 min
